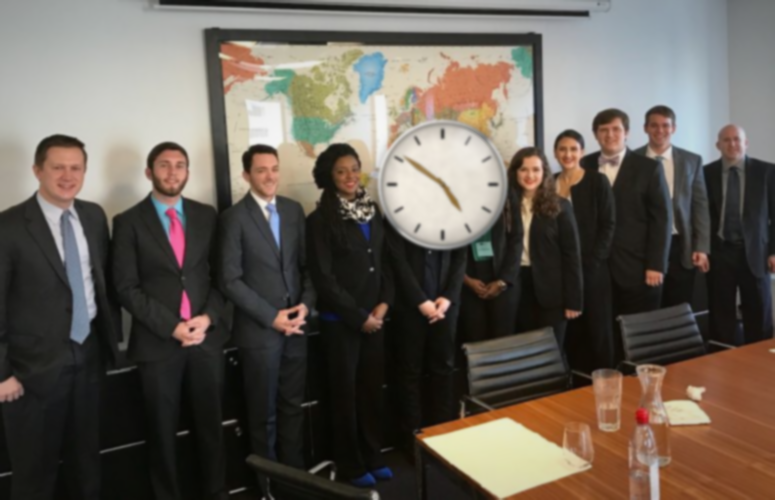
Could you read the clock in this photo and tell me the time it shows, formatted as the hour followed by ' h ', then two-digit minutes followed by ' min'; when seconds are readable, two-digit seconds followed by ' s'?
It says 4 h 51 min
